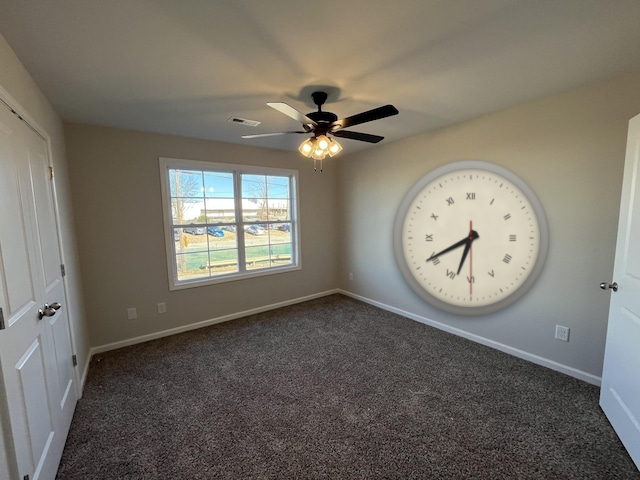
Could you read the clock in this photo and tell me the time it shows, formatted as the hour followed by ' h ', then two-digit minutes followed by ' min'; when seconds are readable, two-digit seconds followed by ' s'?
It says 6 h 40 min 30 s
